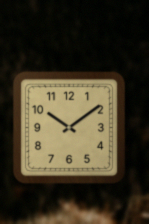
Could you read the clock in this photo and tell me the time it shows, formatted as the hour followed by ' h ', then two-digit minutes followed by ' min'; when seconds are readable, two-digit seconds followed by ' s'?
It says 10 h 09 min
